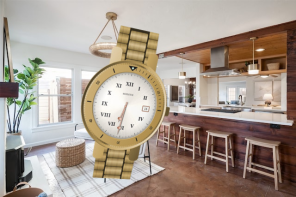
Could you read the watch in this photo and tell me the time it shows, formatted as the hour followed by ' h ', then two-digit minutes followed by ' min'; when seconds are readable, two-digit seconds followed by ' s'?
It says 6 h 31 min
